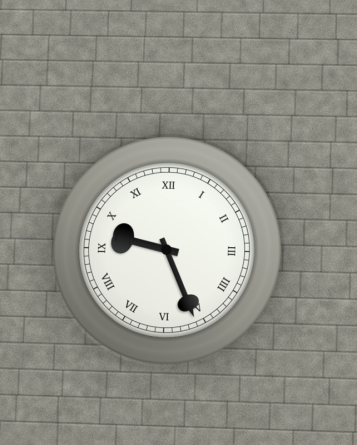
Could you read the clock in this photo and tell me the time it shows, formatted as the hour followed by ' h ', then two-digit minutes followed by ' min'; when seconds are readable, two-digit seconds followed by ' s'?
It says 9 h 26 min
